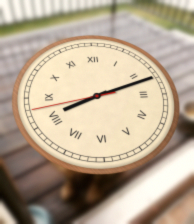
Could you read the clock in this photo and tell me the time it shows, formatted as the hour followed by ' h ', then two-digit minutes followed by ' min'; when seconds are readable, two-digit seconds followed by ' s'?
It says 8 h 11 min 43 s
